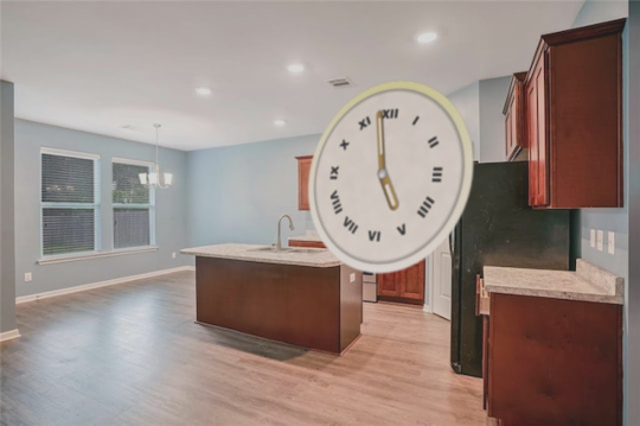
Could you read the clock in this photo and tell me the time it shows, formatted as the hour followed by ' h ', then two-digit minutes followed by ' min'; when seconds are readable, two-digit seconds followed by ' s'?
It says 4 h 58 min
